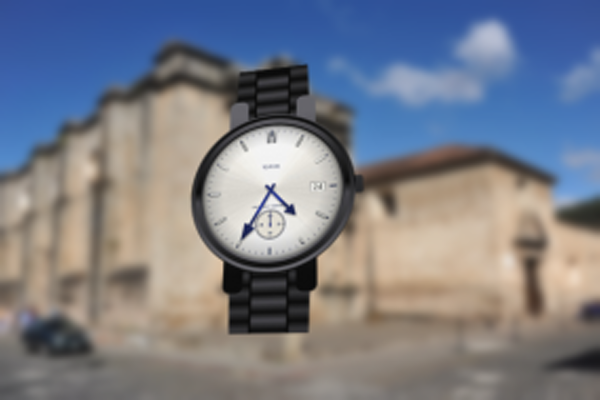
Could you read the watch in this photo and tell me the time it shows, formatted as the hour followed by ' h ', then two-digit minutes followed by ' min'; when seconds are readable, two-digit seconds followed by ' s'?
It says 4 h 35 min
